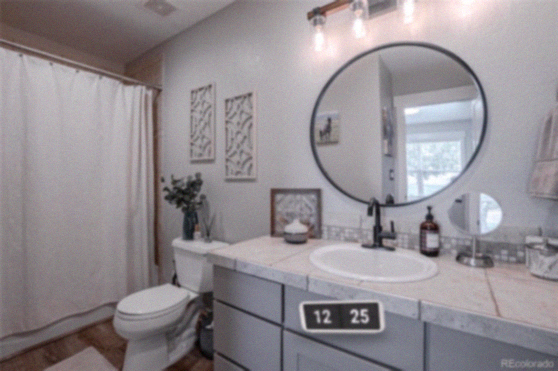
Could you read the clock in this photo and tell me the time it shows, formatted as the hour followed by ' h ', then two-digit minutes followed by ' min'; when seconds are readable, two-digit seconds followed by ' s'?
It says 12 h 25 min
